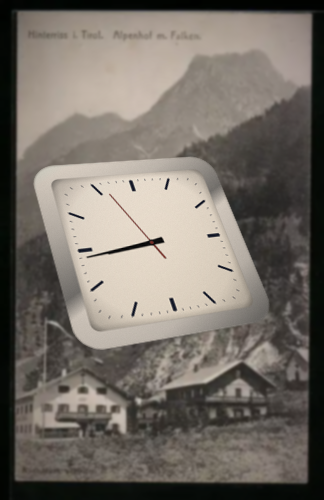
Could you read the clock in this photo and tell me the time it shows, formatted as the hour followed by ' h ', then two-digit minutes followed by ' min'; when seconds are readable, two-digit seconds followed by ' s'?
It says 8 h 43 min 56 s
